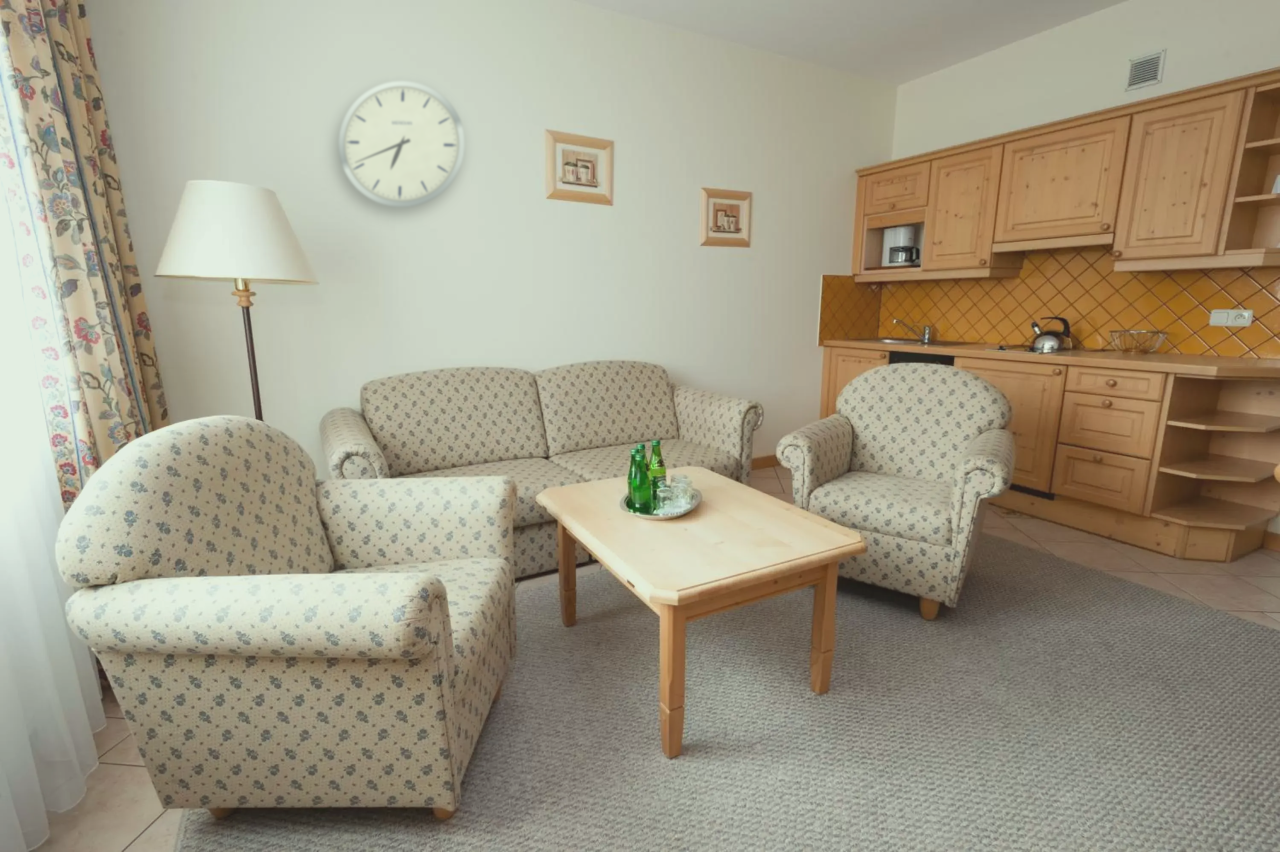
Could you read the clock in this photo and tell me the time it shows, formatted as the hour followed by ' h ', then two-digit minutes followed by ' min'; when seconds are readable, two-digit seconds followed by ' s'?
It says 6 h 41 min
